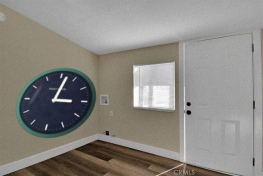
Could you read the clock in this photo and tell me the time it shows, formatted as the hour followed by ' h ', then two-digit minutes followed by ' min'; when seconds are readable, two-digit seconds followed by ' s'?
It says 3 h 02 min
